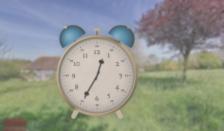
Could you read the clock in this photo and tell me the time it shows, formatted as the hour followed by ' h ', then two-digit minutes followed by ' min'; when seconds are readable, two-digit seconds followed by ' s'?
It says 12 h 35 min
